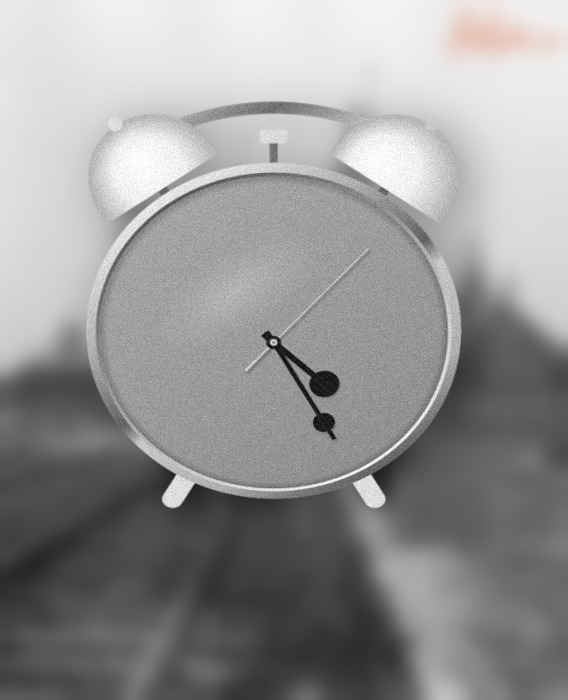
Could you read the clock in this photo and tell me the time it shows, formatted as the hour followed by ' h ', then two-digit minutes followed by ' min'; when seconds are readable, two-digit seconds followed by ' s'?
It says 4 h 25 min 07 s
